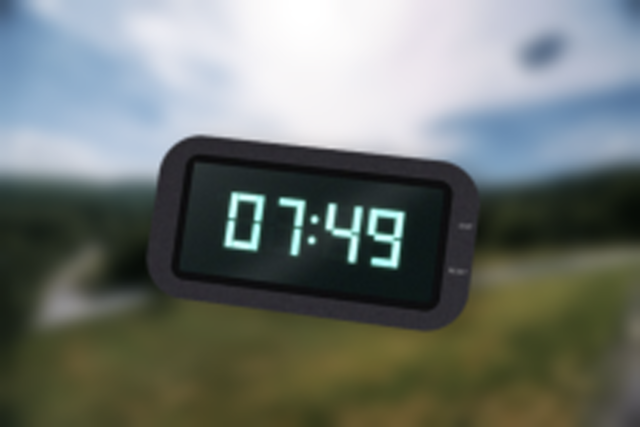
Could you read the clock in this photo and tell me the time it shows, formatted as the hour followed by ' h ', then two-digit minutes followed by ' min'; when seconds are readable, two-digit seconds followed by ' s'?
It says 7 h 49 min
